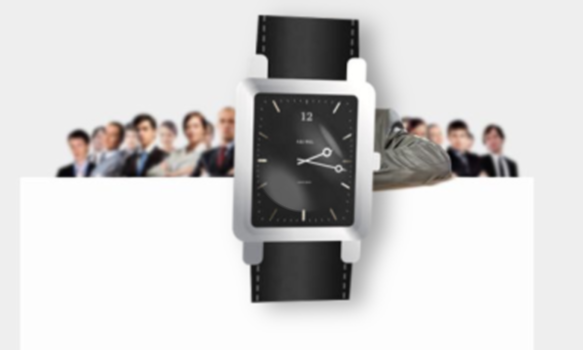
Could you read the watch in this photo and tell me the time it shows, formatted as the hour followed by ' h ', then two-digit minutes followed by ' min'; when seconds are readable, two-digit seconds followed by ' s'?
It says 2 h 17 min
